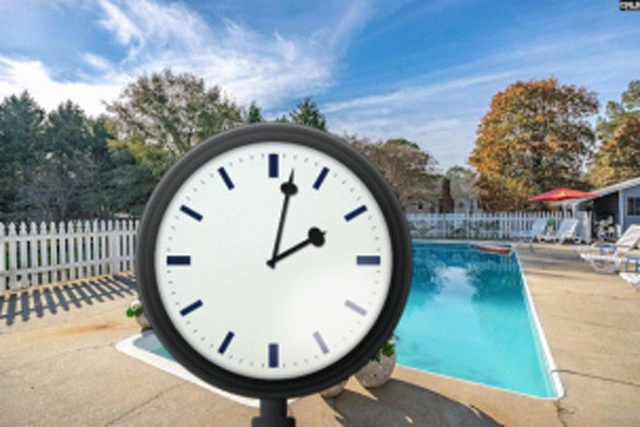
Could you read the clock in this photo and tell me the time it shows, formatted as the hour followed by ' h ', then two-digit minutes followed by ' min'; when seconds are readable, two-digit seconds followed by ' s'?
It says 2 h 02 min
